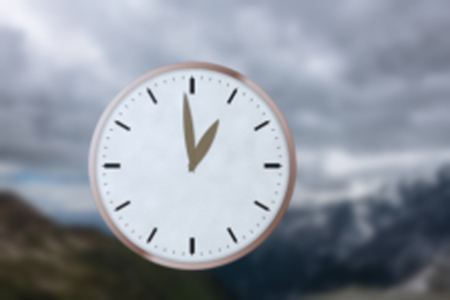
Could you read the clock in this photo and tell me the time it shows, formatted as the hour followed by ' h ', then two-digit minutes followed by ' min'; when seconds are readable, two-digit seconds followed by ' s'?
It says 12 h 59 min
